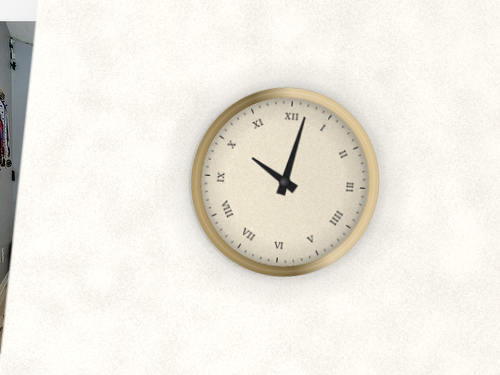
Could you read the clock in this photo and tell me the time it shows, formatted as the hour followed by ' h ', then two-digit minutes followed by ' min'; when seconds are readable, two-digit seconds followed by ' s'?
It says 10 h 02 min
